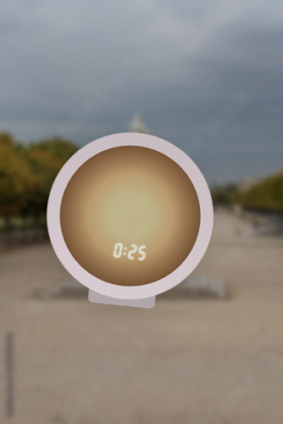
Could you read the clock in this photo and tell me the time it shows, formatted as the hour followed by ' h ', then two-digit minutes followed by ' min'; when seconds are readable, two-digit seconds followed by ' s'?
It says 0 h 25 min
